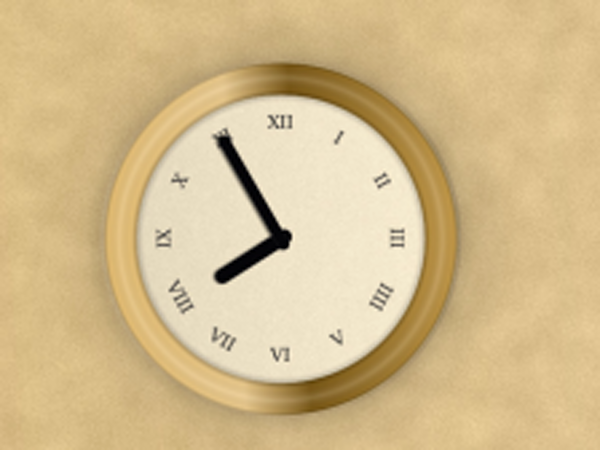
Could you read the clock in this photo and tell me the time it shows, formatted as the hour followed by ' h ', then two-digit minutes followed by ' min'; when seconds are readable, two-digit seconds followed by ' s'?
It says 7 h 55 min
